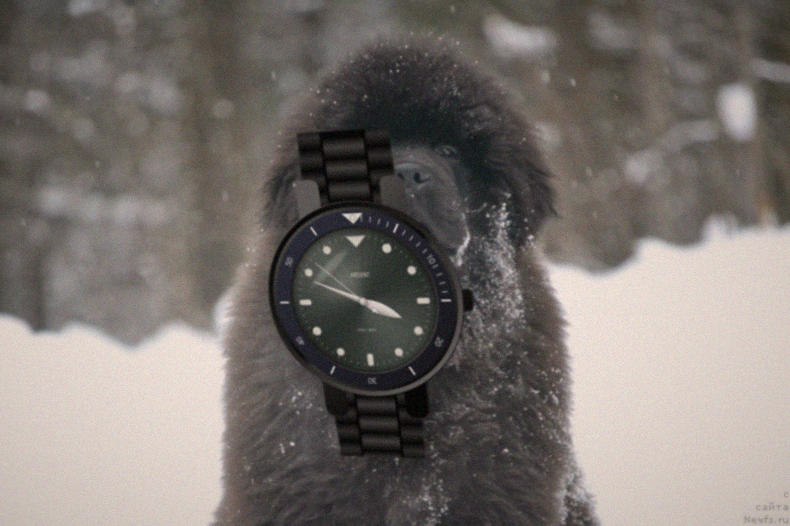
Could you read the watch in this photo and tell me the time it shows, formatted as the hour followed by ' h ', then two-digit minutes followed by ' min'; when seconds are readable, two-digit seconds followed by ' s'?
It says 3 h 48 min 52 s
